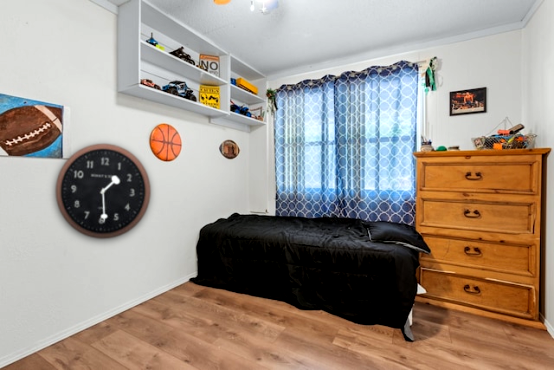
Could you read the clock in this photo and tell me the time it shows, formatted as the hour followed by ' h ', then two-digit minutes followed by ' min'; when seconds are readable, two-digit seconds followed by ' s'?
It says 1 h 29 min
